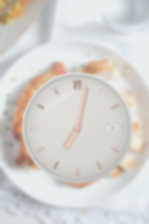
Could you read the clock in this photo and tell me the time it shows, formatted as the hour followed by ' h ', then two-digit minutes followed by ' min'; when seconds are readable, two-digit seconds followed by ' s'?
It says 7 h 02 min
